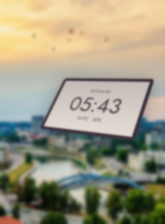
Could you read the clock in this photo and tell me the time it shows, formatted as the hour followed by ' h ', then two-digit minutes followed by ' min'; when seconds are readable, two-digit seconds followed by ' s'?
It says 5 h 43 min
